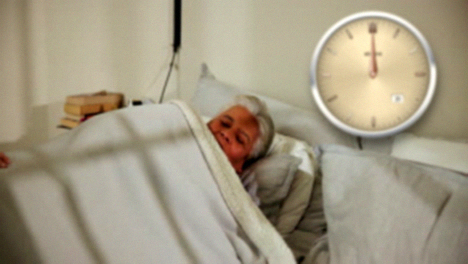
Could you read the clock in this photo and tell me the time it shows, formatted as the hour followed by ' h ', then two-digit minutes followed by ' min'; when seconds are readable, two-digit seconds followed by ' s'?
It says 12 h 00 min
